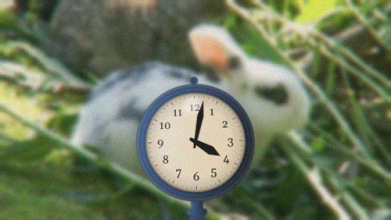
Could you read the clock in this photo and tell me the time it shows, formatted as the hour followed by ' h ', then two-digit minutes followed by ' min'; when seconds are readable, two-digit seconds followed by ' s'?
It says 4 h 02 min
